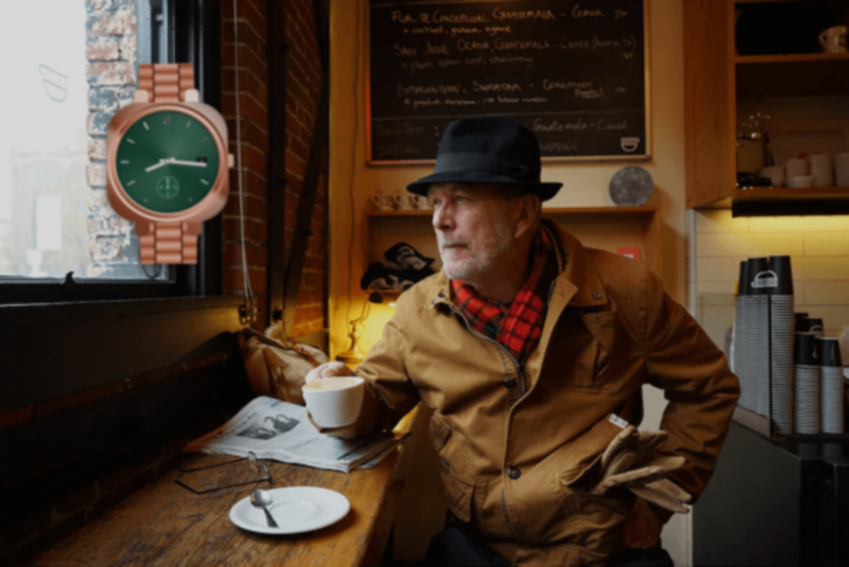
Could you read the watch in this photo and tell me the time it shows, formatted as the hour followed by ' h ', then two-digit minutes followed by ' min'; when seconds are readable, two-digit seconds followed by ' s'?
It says 8 h 16 min
